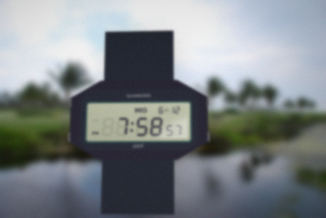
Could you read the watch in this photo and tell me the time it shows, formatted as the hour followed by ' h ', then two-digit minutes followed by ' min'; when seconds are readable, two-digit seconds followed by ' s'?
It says 7 h 58 min
